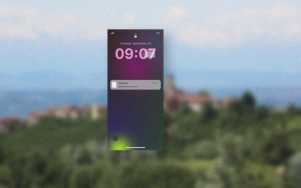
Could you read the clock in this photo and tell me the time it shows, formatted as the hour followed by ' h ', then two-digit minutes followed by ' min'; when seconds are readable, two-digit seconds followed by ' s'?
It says 9 h 07 min
